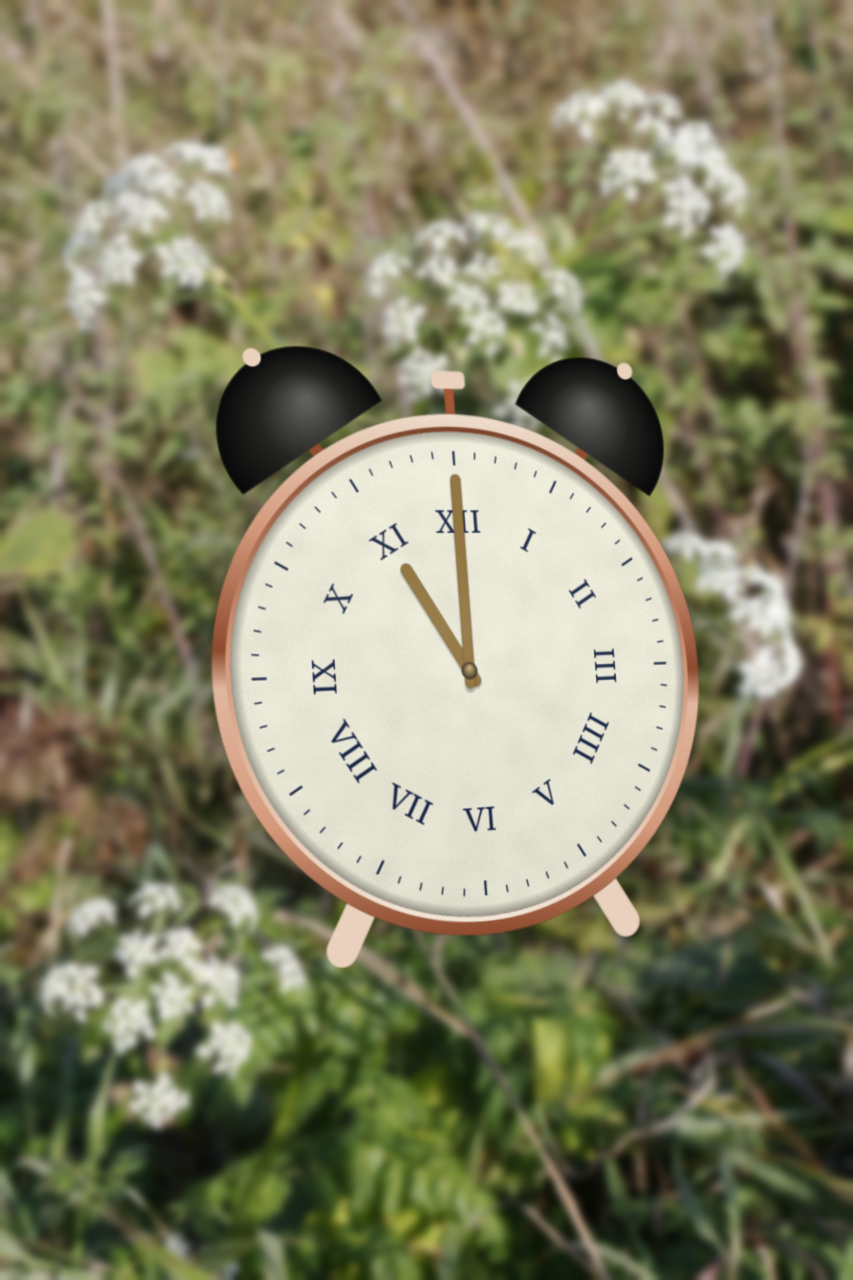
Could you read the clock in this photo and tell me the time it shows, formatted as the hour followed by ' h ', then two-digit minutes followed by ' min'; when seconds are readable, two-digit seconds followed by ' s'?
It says 11 h 00 min
